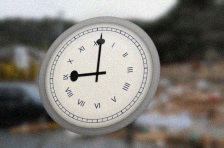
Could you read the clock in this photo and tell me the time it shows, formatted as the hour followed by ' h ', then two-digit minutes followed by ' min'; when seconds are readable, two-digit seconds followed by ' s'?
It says 9 h 01 min
